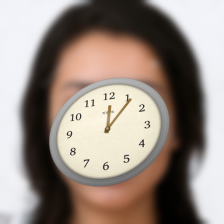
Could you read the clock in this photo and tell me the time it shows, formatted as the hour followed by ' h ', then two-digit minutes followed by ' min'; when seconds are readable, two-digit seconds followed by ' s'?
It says 12 h 06 min
